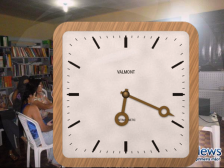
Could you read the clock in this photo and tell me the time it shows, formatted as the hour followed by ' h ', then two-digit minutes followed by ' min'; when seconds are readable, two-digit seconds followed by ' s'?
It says 6 h 19 min
